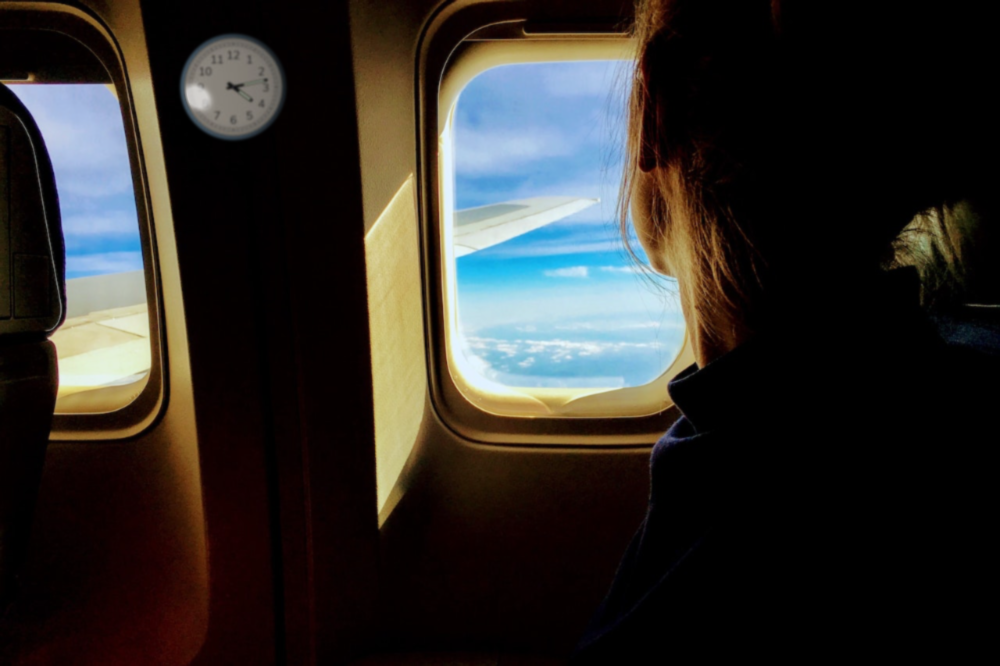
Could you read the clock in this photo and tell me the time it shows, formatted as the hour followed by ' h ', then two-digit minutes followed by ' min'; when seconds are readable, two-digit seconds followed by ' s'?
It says 4 h 13 min
